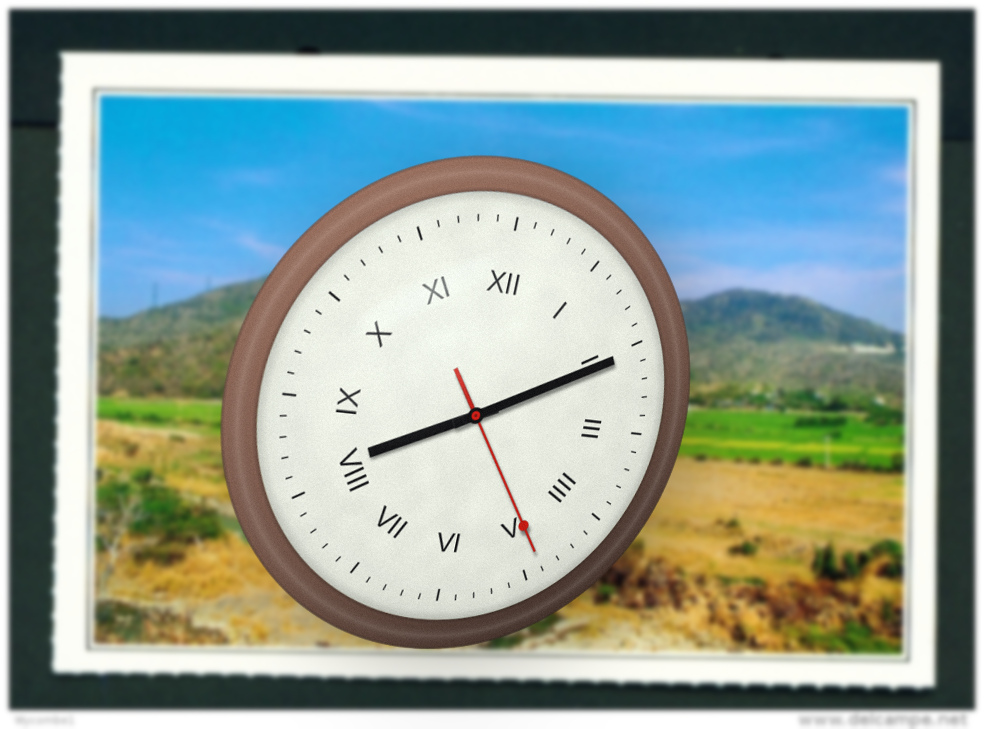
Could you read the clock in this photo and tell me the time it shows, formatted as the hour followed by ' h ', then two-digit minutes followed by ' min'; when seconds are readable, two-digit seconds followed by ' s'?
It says 8 h 10 min 24 s
